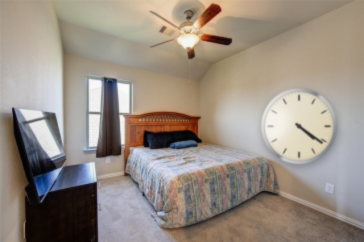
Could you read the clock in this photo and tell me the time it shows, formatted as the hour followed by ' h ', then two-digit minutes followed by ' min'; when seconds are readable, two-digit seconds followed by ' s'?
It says 4 h 21 min
